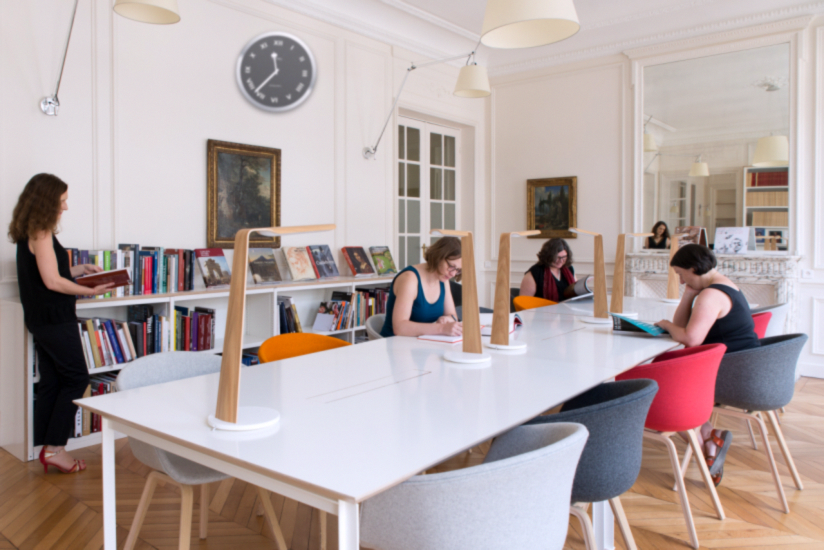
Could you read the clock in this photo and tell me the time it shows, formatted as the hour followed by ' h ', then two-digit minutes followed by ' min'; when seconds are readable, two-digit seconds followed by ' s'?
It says 11 h 37 min
